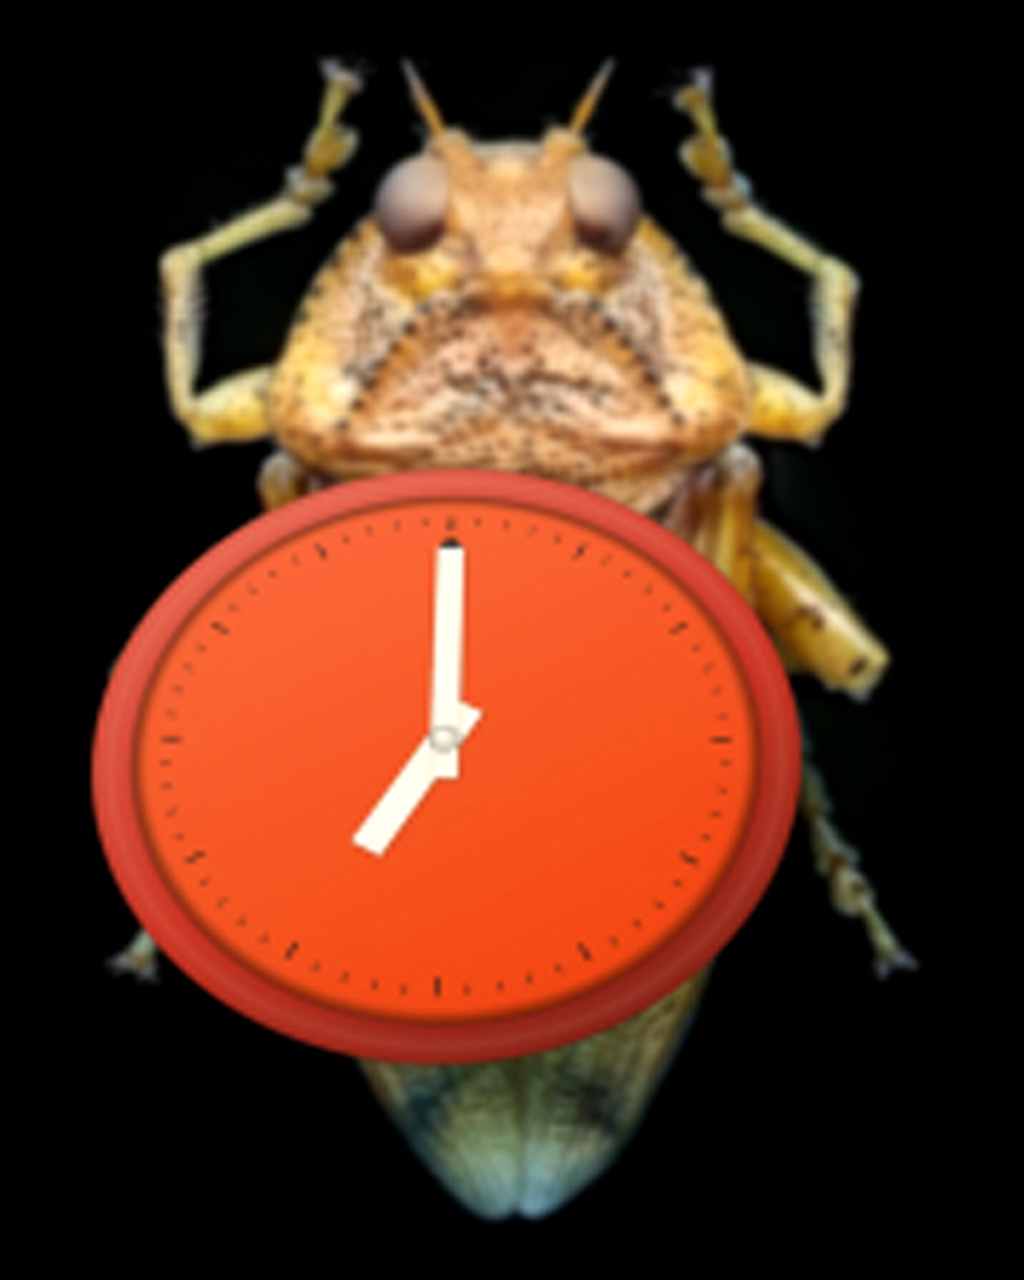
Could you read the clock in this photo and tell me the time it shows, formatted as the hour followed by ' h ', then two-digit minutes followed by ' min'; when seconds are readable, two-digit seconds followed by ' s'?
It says 7 h 00 min
